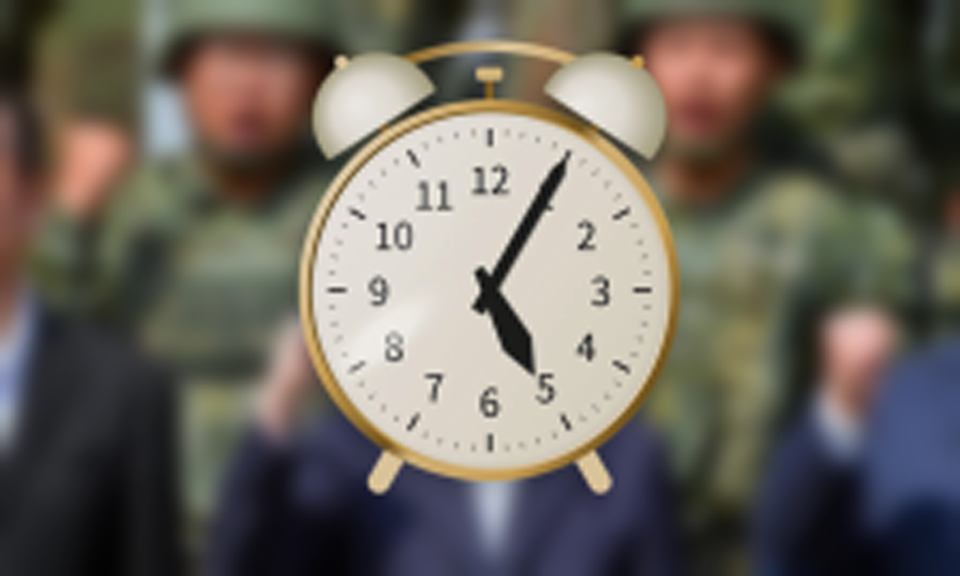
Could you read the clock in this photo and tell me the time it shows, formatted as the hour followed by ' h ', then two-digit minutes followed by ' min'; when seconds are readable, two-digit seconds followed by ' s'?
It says 5 h 05 min
